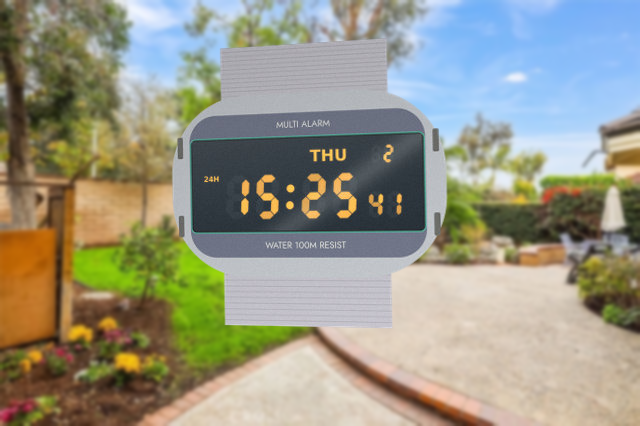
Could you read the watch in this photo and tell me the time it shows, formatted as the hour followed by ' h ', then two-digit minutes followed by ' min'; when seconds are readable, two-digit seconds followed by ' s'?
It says 15 h 25 min 41 s
